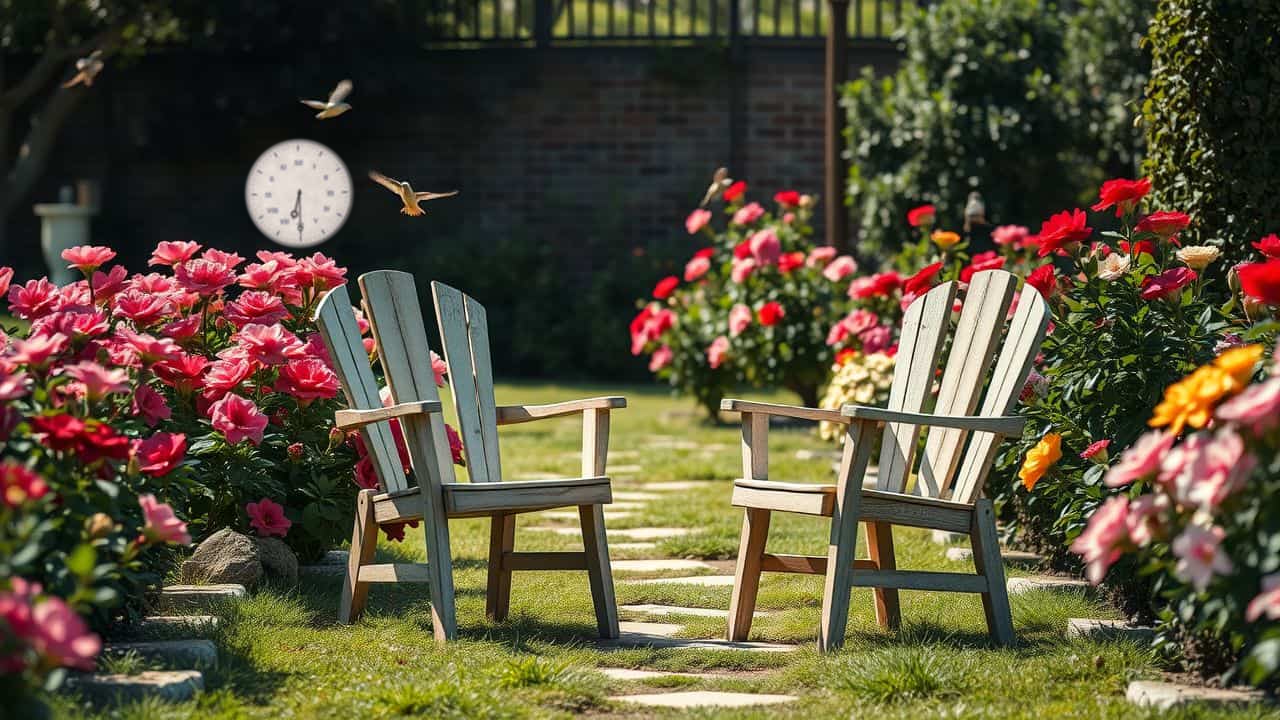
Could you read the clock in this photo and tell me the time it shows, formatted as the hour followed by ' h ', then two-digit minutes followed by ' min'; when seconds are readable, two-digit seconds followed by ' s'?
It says 6 h 30 min
